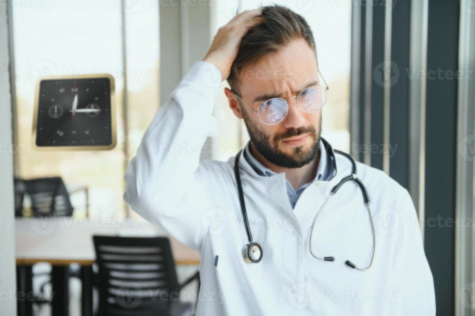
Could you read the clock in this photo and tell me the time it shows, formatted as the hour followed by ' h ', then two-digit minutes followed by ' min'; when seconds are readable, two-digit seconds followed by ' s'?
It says 12 h 15 min
